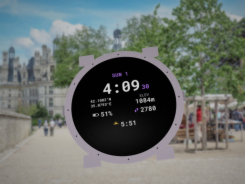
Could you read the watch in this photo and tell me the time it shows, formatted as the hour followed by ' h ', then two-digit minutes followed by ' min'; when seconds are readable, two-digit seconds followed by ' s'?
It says 4 h 09 min
